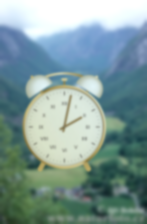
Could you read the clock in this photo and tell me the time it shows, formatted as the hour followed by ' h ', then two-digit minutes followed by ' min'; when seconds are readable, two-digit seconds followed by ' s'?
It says 2 h 02 min
